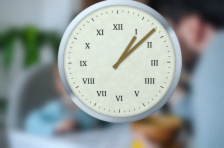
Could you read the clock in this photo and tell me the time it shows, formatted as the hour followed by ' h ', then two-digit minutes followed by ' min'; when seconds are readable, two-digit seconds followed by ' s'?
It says 1 h 08 min
